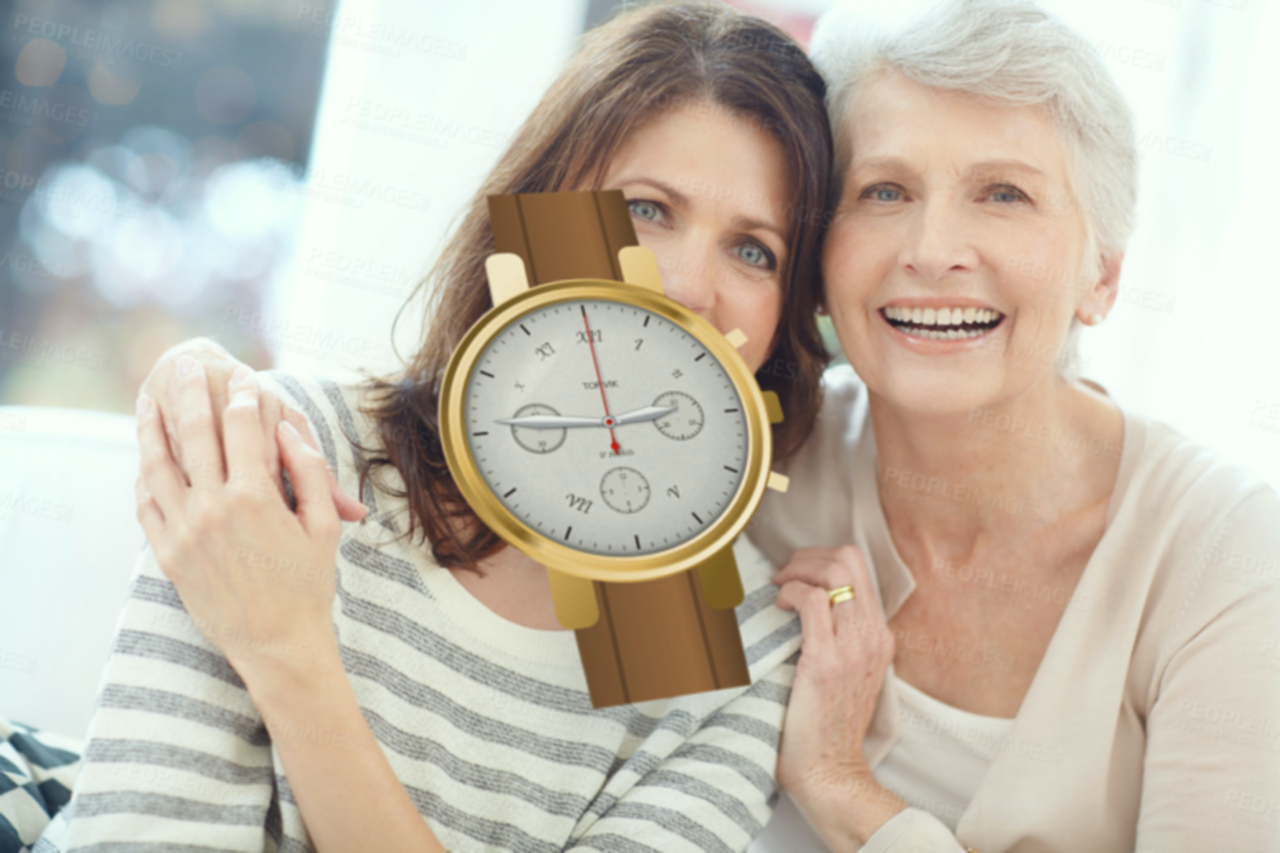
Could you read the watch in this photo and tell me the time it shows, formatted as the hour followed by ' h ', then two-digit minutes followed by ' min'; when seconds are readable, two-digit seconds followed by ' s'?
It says 2 h 46 min
